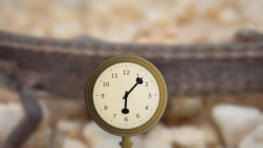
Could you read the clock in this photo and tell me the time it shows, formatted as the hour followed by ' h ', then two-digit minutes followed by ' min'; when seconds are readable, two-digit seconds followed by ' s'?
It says 6 h 07 min
